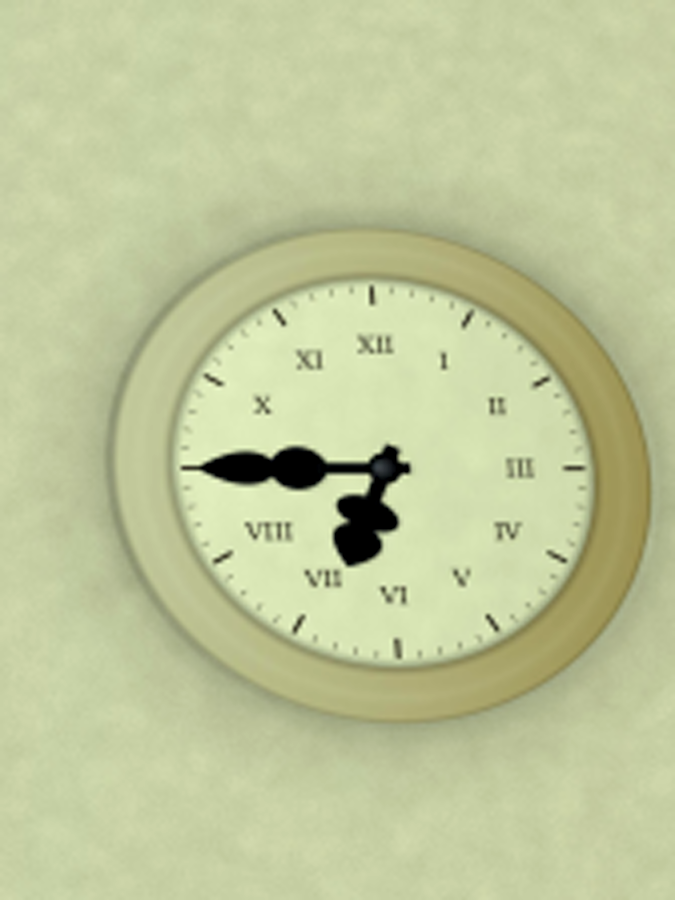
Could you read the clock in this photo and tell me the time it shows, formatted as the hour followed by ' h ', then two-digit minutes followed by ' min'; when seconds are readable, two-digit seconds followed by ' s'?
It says 6 h 45 min
